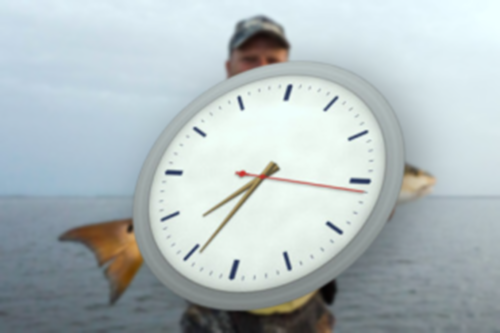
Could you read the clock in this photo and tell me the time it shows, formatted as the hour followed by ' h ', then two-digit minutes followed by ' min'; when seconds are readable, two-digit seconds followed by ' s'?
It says 7 h 34 min 16 s
